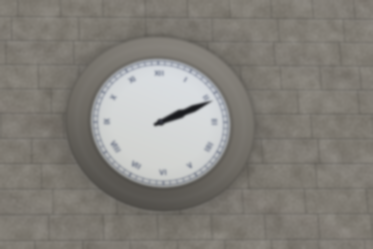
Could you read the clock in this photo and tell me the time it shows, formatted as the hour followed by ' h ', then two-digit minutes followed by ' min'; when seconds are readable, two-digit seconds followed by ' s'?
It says 2 h 11 min
